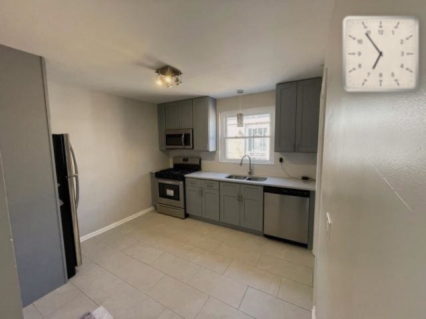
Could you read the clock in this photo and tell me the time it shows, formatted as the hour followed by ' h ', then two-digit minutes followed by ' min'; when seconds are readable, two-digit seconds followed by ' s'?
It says 6 h 54 min
